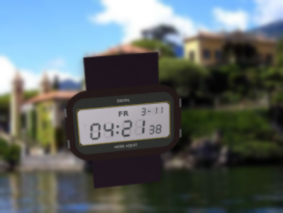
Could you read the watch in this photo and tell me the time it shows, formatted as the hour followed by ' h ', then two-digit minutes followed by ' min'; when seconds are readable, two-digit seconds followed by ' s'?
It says 4 h 21 min 38 s
